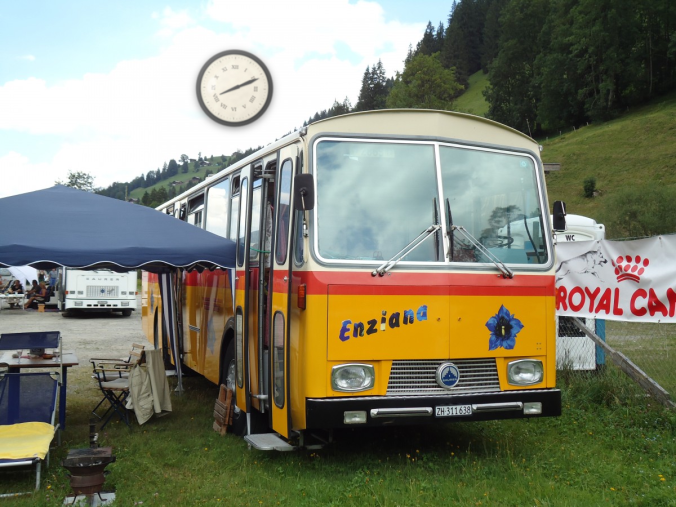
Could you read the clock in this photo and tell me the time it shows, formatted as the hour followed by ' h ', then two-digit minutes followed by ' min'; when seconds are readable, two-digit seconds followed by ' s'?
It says 8 h 11 min
